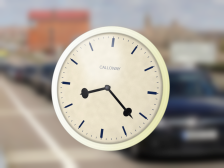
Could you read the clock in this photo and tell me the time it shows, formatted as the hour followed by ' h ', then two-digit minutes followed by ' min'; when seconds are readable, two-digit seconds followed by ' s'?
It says 8 h 22 min
